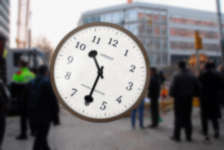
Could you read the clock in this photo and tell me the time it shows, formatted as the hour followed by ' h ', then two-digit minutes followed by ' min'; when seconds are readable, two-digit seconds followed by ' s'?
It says 10 h 30 min
